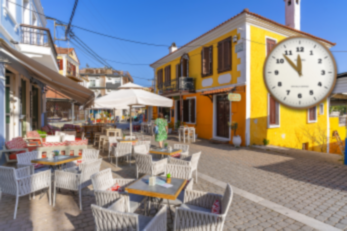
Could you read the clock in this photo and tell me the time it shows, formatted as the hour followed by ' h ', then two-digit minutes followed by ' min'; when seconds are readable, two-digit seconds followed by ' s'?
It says 11 h 53 min
